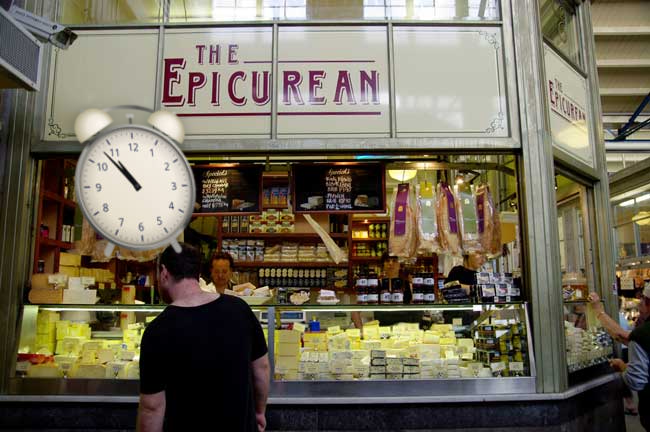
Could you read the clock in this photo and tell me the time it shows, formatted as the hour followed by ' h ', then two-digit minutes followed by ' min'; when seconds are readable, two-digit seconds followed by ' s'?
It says 10 h 53 min
